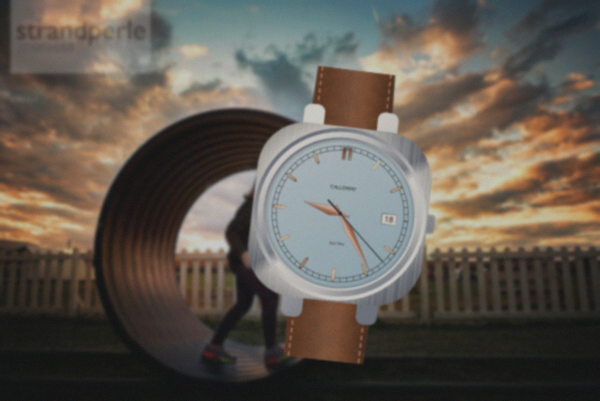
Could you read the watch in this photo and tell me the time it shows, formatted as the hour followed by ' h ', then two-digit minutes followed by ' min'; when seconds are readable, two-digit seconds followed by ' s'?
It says 9 h 24 min 22 s
